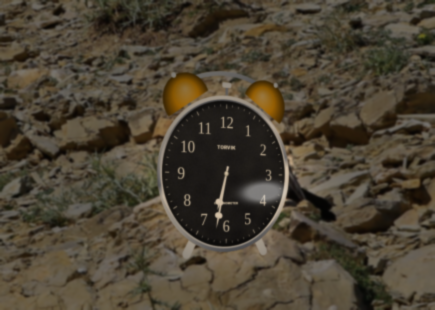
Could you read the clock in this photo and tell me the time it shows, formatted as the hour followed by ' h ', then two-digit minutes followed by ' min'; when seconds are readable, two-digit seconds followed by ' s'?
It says 6 h 32 min
